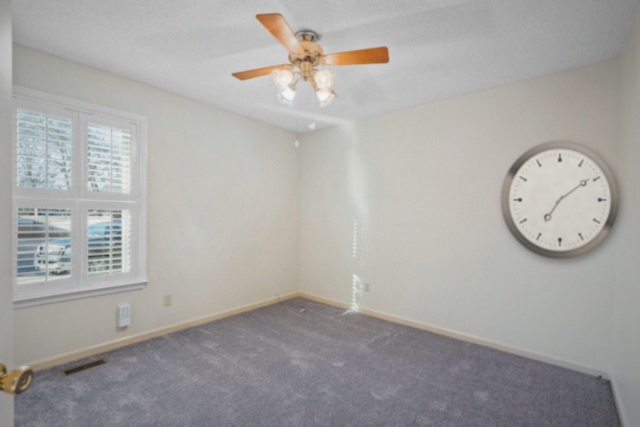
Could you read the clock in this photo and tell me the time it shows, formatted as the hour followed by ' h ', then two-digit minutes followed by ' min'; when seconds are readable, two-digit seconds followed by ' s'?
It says 7 h 09 min
